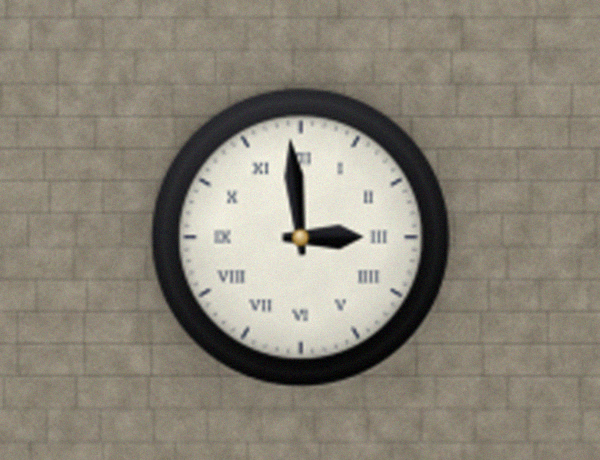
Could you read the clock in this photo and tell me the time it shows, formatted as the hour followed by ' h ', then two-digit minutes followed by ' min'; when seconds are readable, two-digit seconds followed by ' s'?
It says 2 h 59 min
